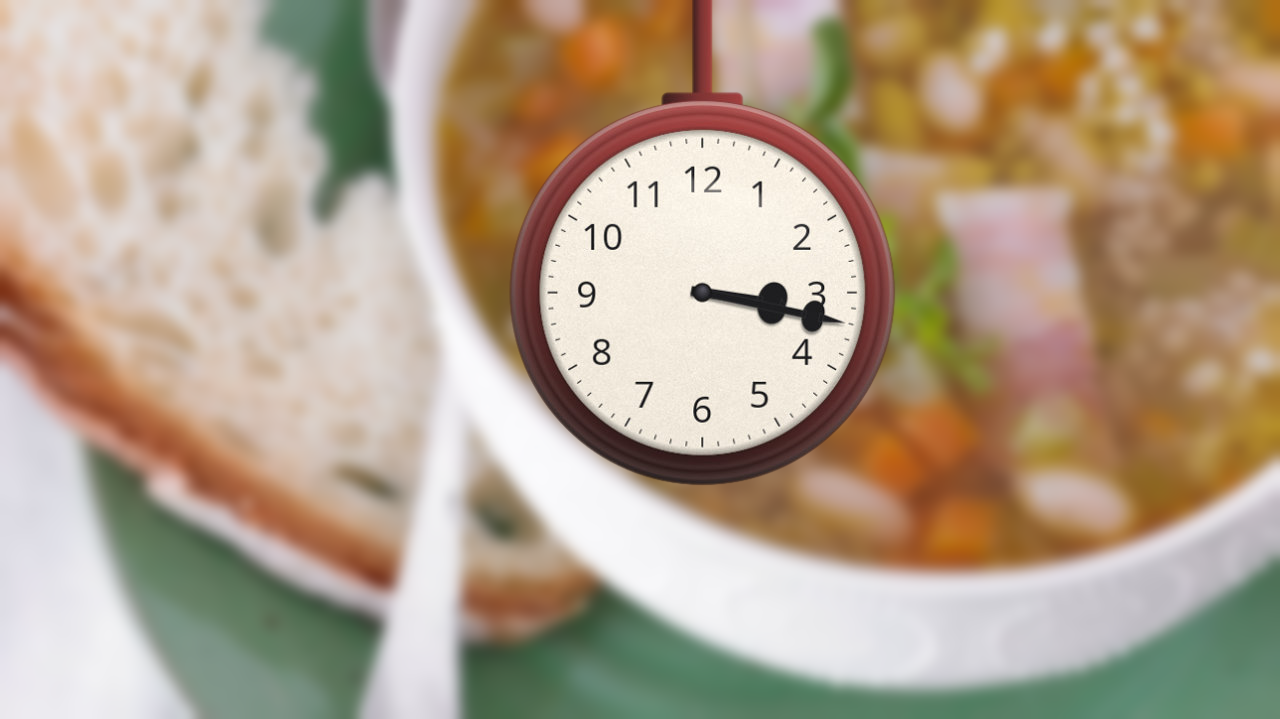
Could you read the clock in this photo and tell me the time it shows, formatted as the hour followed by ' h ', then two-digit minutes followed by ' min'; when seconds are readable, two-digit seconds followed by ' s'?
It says 3 h 17 min
